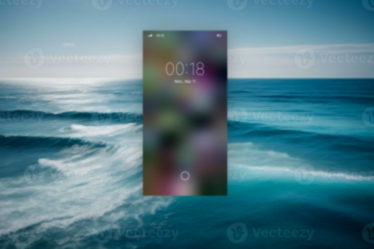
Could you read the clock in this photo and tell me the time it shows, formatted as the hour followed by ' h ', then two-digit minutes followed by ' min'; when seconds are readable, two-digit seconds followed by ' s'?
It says 0 h 18 min
